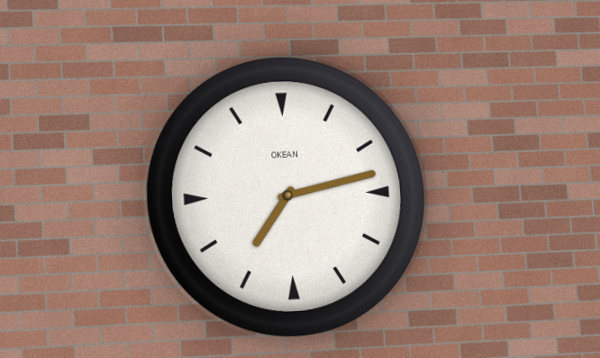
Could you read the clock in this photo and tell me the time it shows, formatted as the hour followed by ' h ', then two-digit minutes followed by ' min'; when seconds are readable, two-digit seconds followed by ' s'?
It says 7 h 13 min
